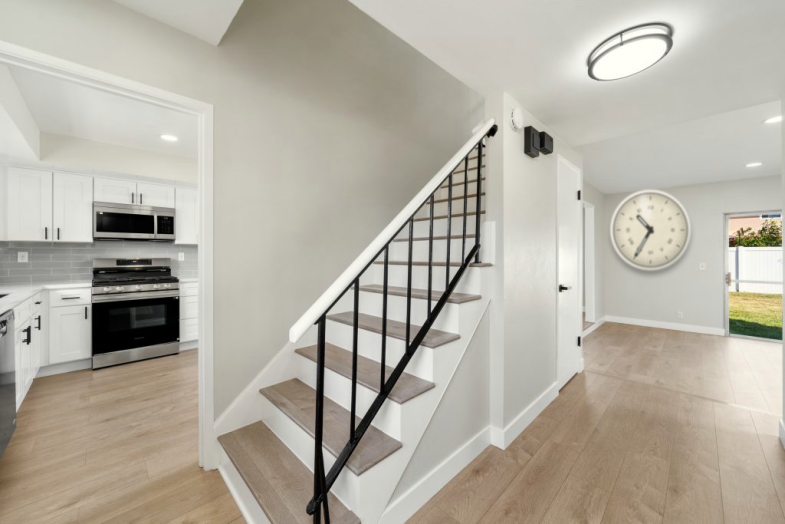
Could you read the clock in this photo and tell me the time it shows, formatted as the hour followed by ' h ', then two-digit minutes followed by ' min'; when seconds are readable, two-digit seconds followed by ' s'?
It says 10 h 35 min
